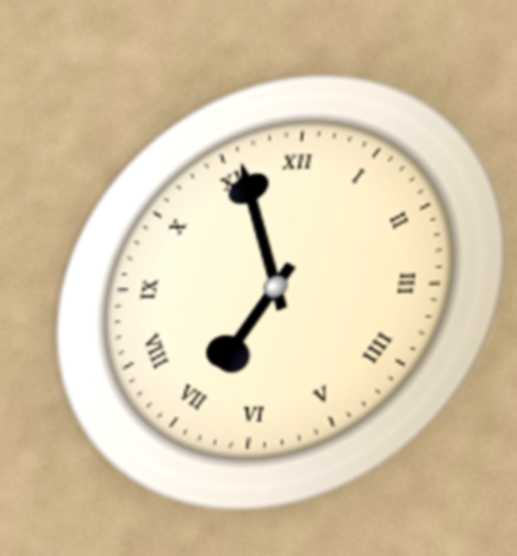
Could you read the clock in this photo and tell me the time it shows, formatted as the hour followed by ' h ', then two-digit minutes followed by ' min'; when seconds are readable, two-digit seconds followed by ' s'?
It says 6 h 56 min
